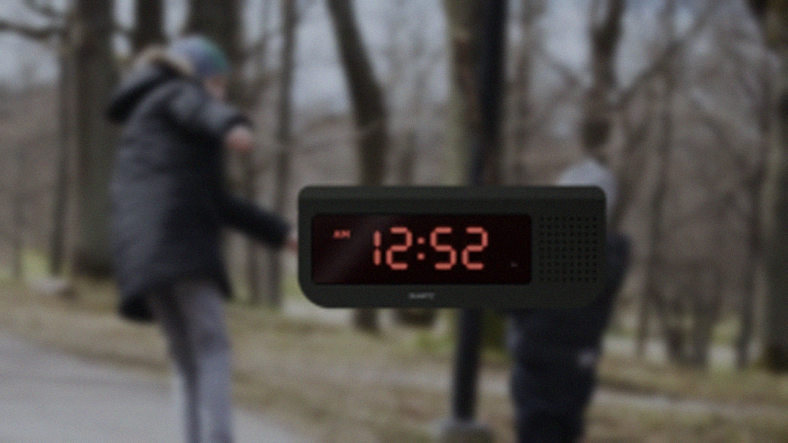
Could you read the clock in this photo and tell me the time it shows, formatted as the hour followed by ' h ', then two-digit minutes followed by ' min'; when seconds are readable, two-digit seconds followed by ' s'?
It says 12 h 52 min
